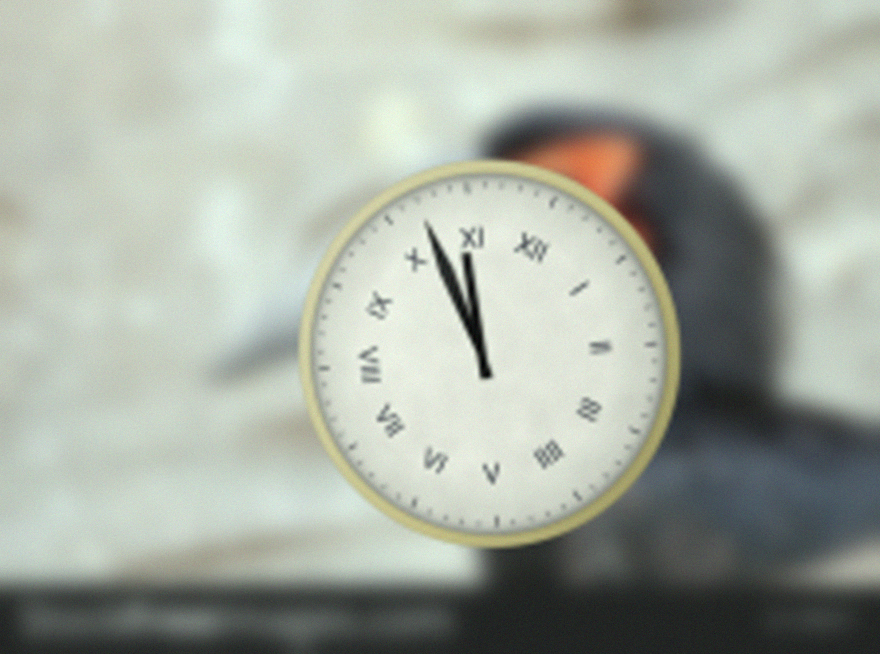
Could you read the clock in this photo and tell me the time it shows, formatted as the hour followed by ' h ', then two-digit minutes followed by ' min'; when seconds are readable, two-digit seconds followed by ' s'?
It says 10 h 52 min
